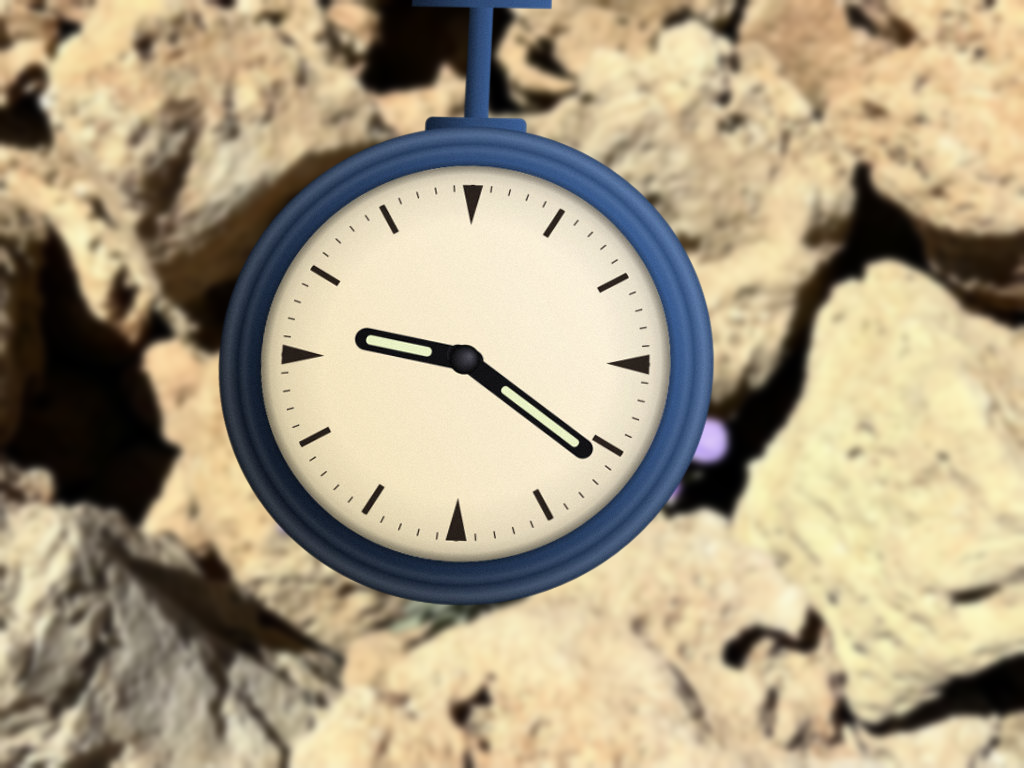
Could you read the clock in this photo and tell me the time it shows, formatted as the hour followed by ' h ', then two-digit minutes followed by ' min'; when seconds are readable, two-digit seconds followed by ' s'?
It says 9 h 21 min
